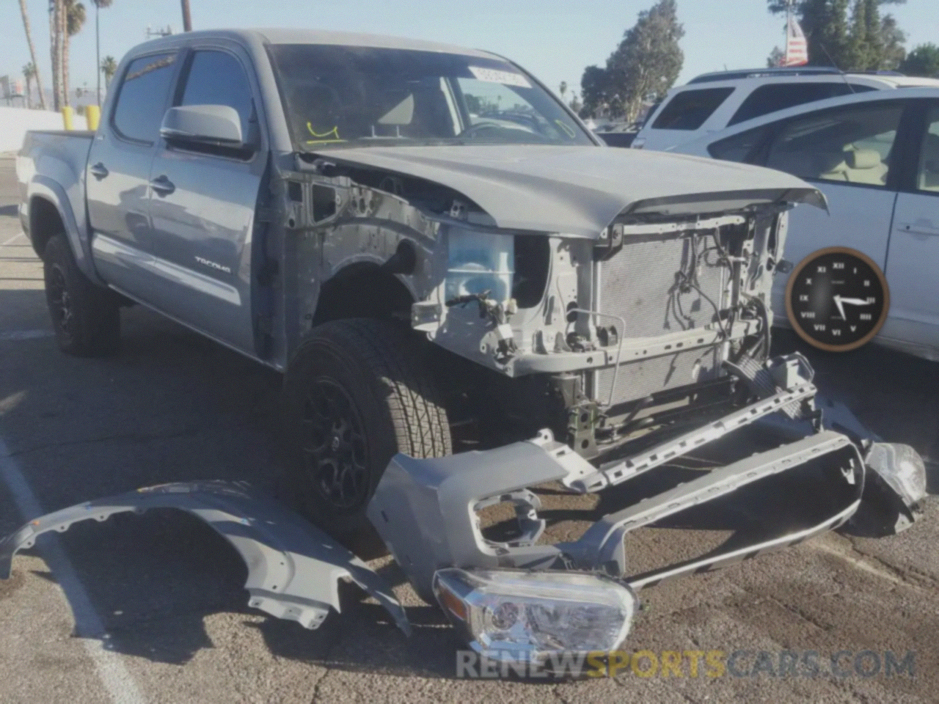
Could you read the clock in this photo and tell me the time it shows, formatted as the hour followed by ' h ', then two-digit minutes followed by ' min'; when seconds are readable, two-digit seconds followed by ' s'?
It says 5 h 16 min
